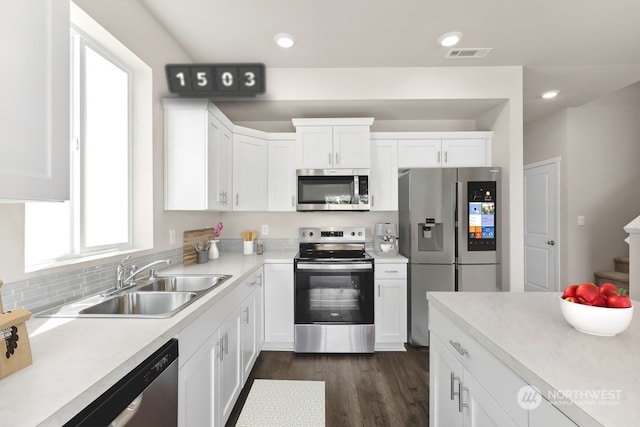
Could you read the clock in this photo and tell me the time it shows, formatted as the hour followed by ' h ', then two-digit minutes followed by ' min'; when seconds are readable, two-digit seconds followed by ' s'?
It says 15 h 03 min
